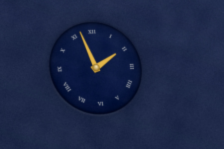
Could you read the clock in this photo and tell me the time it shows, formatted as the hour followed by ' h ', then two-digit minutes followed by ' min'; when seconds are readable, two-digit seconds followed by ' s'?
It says 1 h 57 min
